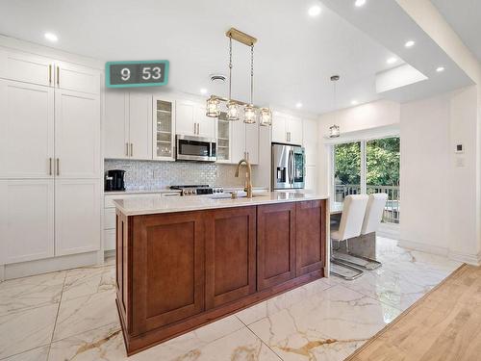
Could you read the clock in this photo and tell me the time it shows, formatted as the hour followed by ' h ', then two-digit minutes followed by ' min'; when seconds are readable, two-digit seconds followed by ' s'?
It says 9 h 53 min
